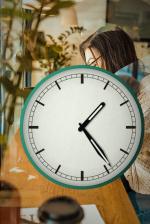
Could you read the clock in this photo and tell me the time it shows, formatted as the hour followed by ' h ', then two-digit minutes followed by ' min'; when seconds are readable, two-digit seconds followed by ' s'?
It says 1 h 24 min
